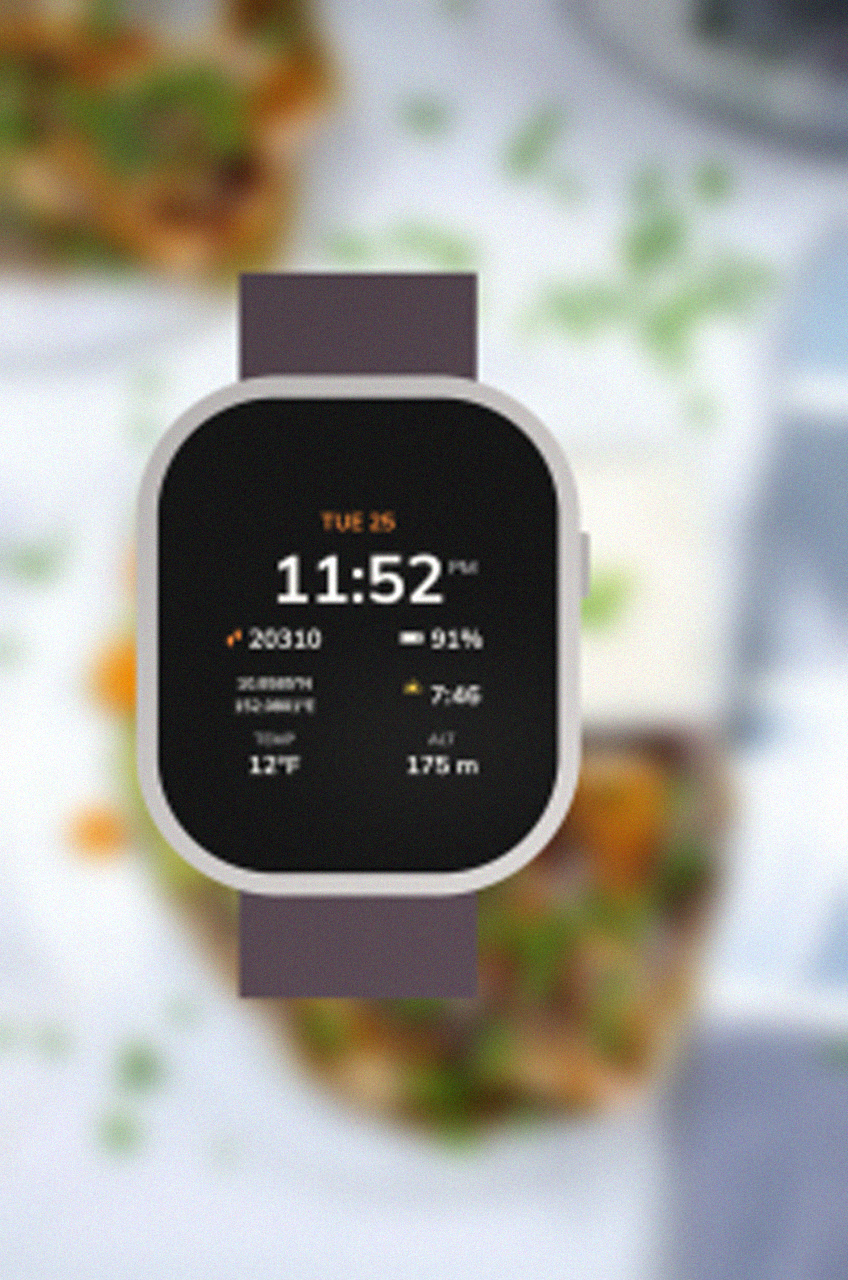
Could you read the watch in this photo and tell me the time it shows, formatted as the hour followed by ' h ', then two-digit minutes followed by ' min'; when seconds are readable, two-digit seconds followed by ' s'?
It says 11 h 52 min
